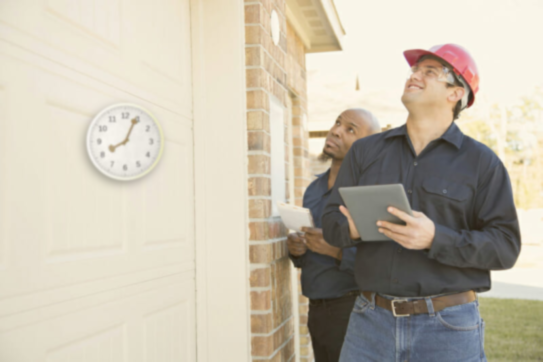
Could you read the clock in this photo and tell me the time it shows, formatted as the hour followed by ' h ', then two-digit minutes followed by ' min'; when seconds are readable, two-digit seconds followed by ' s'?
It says 8 h 04 min
